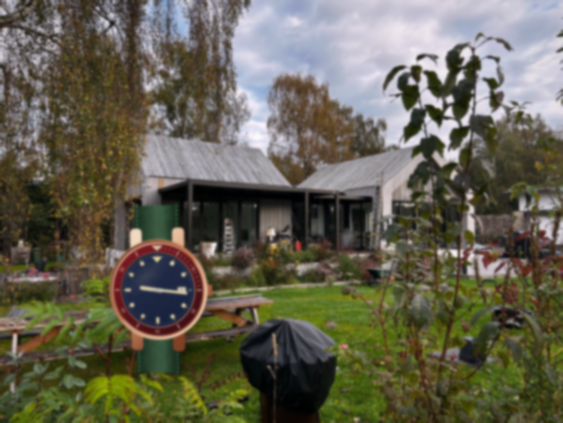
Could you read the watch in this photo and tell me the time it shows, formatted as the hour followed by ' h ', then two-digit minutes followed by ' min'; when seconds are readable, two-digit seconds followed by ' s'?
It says 9 h 16 min
